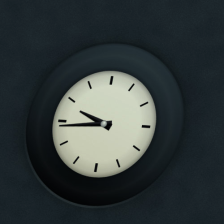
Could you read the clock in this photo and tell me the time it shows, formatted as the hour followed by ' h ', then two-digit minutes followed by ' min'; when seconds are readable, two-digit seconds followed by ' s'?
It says 9 h 44 min
